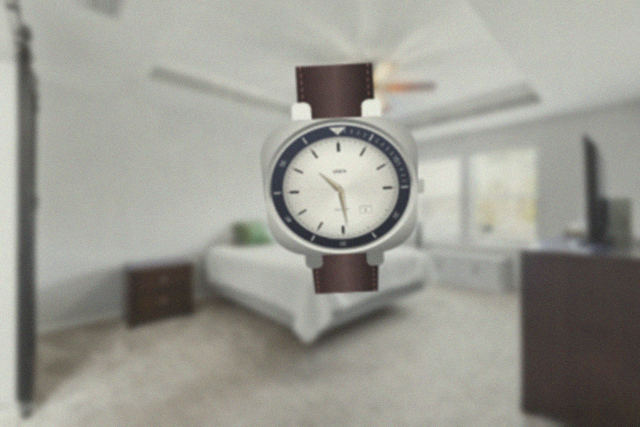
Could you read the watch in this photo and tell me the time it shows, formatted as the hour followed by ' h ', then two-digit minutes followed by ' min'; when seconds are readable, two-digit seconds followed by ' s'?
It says 10 h 29 min
